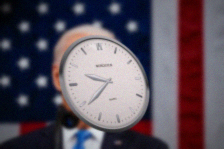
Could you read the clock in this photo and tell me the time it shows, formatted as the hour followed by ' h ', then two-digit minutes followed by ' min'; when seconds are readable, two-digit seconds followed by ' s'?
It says 9 h 39 min
